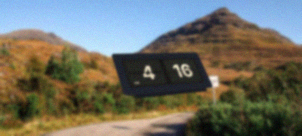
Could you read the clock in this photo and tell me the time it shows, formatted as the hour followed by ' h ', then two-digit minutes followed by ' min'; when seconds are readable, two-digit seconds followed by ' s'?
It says 4 h 16 min
